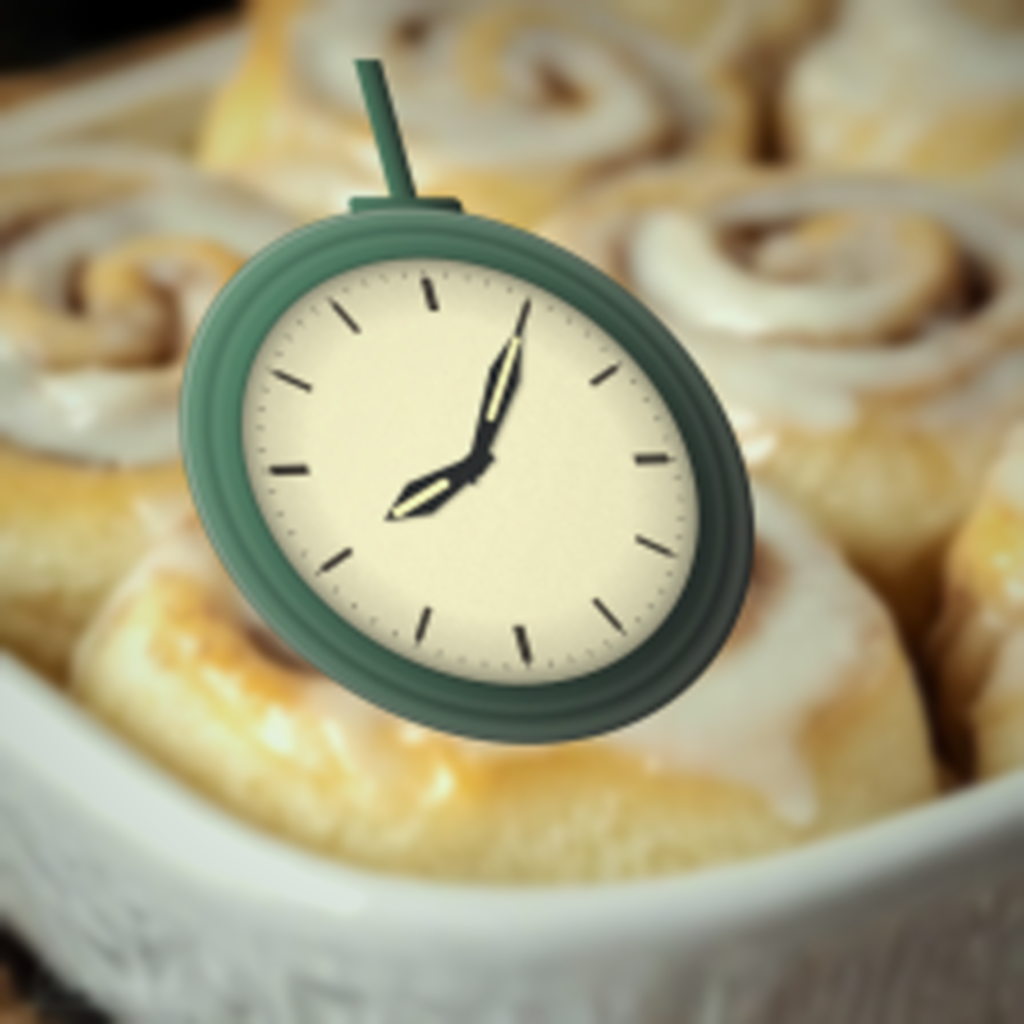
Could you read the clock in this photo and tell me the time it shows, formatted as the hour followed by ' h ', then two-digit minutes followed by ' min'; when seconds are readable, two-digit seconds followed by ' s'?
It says 8 h 05 min
